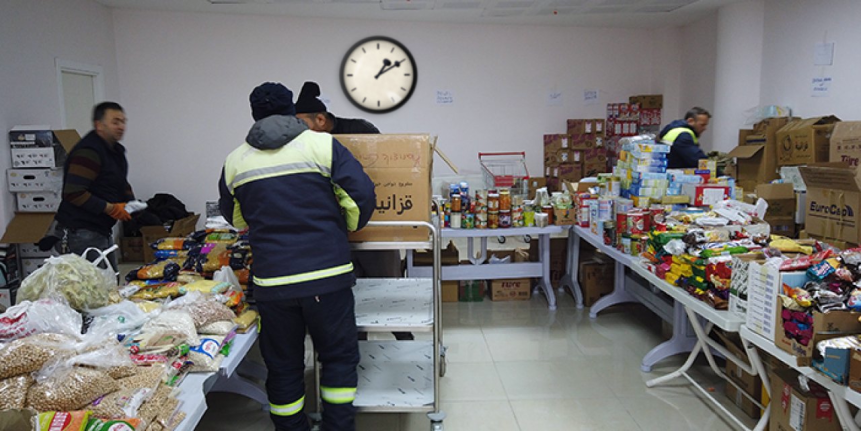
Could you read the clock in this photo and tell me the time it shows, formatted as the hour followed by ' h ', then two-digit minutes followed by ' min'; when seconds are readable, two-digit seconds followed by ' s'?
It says 1 h 10 min
